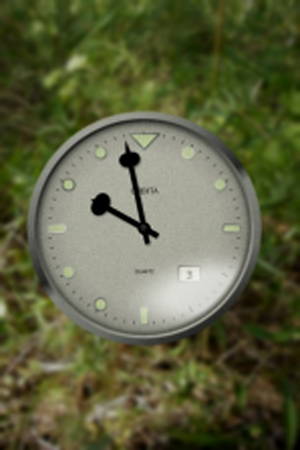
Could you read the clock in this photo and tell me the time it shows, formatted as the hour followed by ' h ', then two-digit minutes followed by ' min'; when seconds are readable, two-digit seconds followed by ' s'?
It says 9 h 58 min
